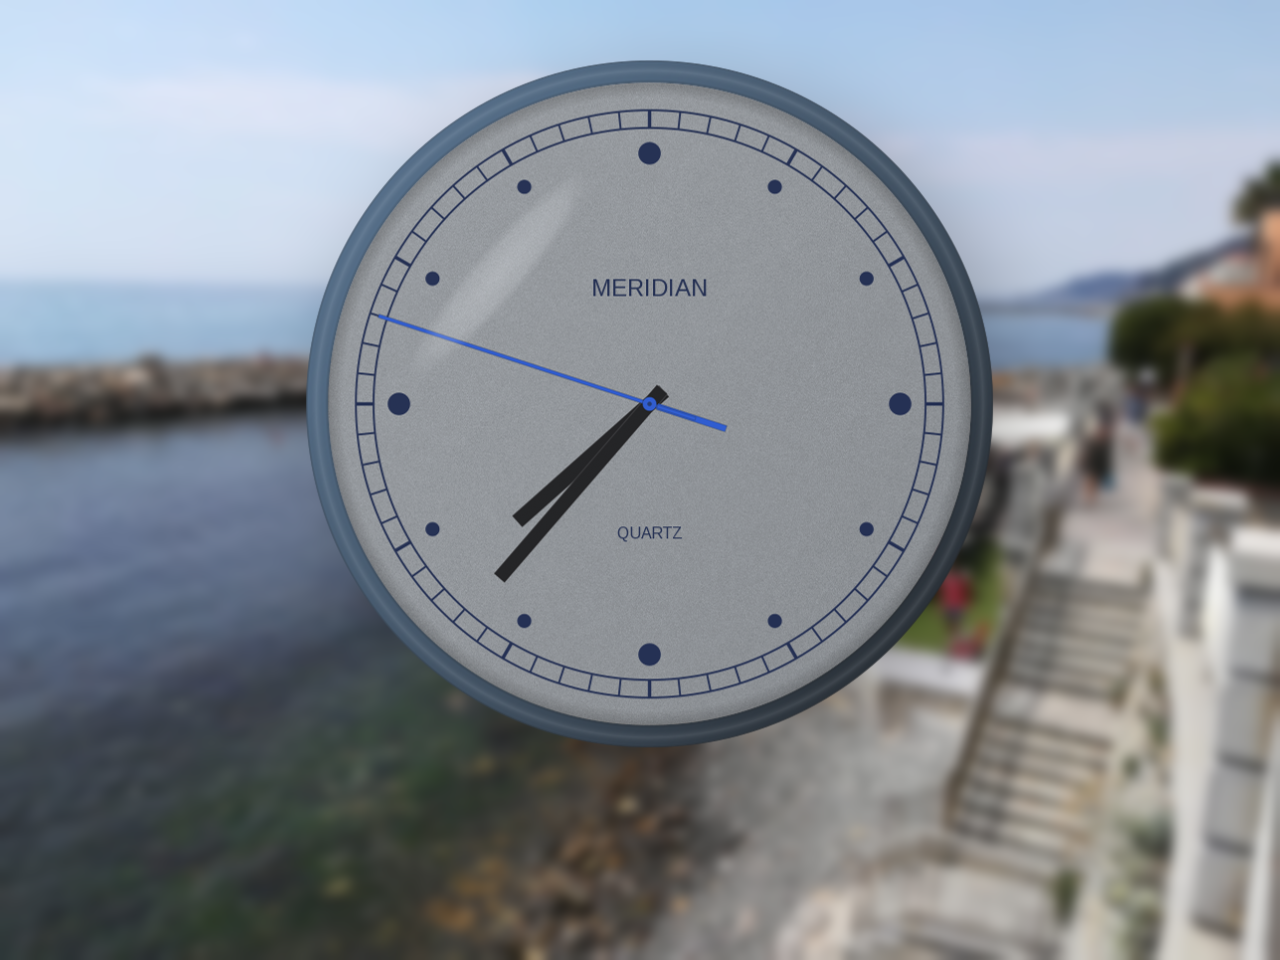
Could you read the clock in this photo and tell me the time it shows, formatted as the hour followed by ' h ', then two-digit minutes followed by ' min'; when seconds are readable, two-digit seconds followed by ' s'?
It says 7 h 36 min 48 s
